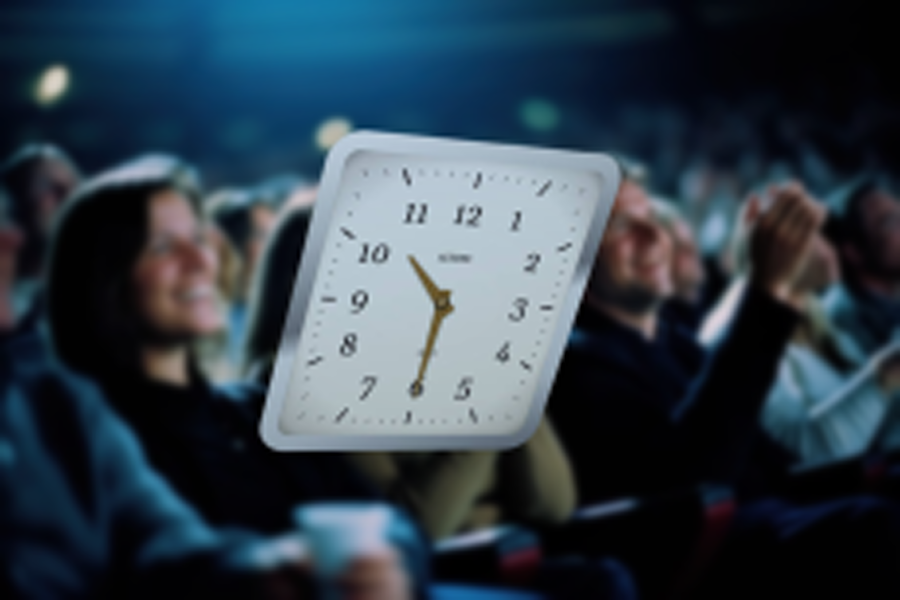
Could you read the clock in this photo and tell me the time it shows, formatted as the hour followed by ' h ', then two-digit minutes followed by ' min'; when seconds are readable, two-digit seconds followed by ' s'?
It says 10 h 30 min
